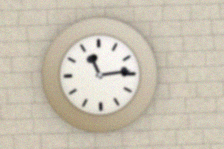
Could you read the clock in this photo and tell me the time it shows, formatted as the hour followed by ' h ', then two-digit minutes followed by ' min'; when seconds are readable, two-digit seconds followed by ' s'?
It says 11 h 14 min
